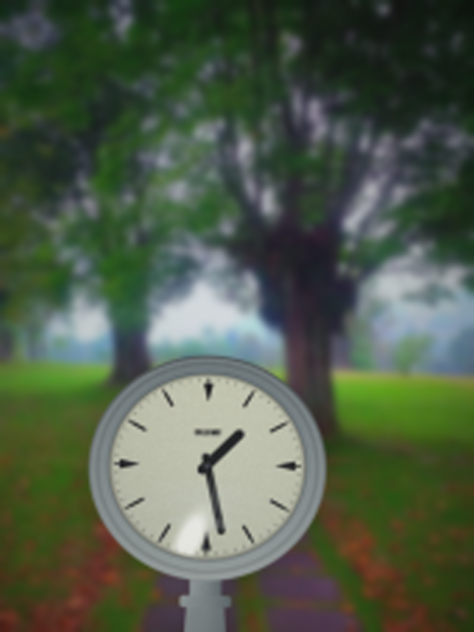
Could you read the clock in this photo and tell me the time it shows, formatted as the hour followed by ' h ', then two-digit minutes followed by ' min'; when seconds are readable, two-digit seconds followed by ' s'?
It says 1 h 28 min
